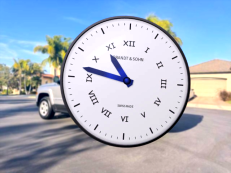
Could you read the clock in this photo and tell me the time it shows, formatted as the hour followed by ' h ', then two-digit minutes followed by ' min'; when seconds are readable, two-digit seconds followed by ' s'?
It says 10 h 47 min
